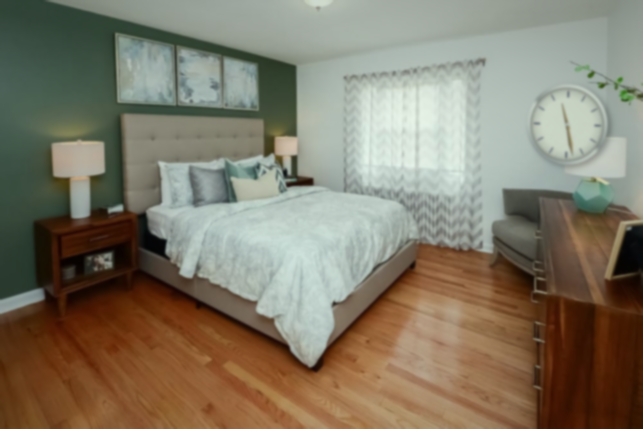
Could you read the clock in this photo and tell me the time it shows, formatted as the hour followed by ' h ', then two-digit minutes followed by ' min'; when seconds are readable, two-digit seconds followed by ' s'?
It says 11 h 28 min
